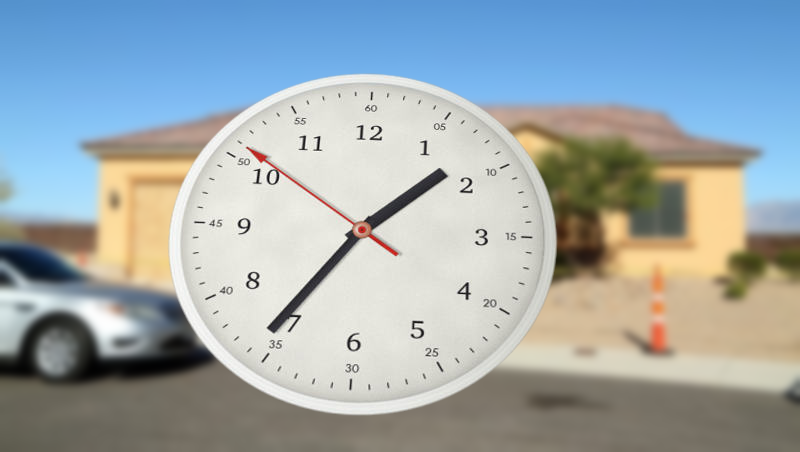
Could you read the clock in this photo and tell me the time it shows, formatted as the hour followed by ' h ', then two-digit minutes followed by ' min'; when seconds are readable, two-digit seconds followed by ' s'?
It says 1 h 35 min 51 s
